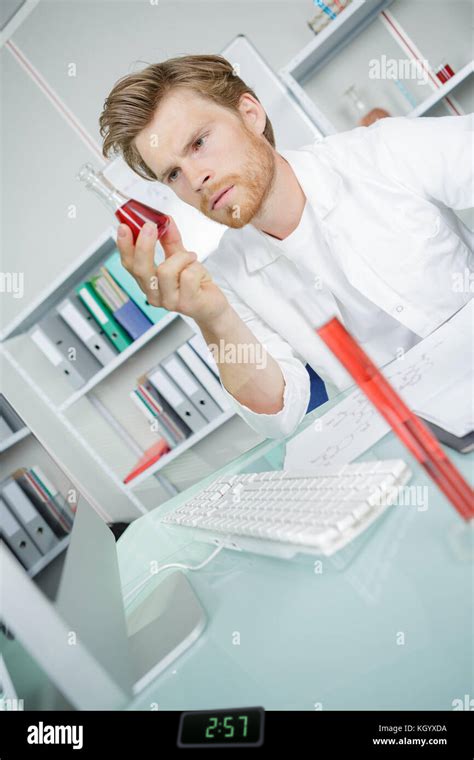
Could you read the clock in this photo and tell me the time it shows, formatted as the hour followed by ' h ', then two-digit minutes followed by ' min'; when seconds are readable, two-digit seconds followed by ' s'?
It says 2 h 57 min
